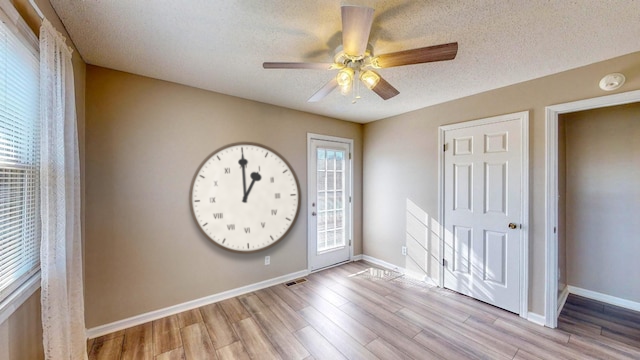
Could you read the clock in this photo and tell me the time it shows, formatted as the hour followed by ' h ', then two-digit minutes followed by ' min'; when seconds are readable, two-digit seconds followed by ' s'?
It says 1 h 00 min
